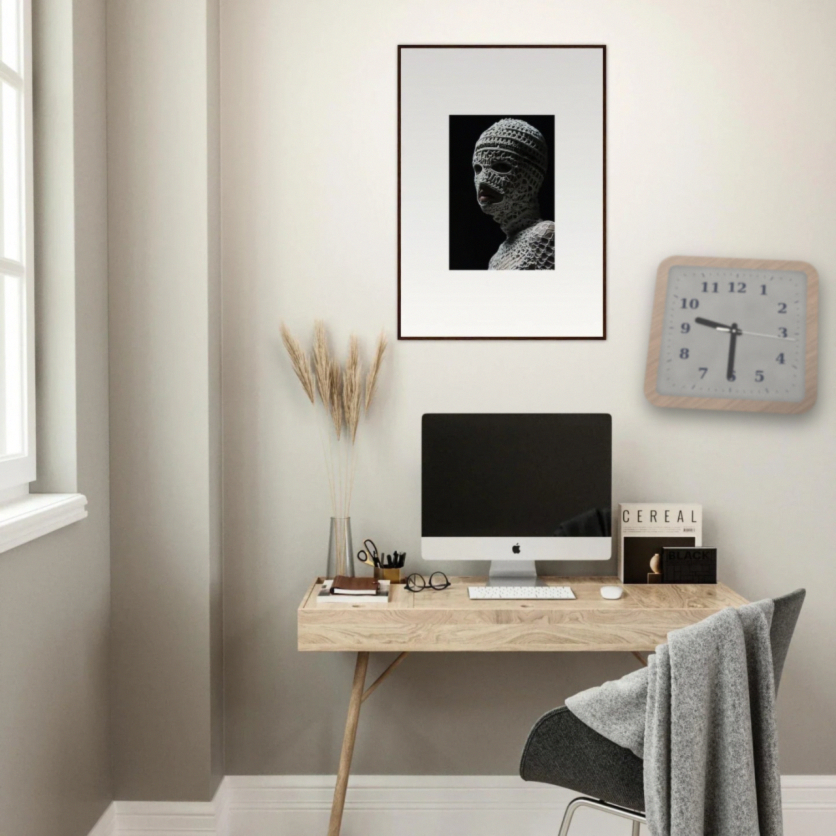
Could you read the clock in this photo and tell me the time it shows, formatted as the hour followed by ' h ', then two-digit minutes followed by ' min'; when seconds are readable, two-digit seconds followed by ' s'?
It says 9 h 30 min 16 s
